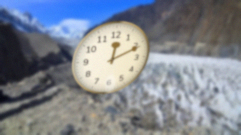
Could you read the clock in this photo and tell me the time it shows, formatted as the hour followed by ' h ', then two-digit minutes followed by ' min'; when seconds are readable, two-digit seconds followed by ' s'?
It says 12 h 11 min
